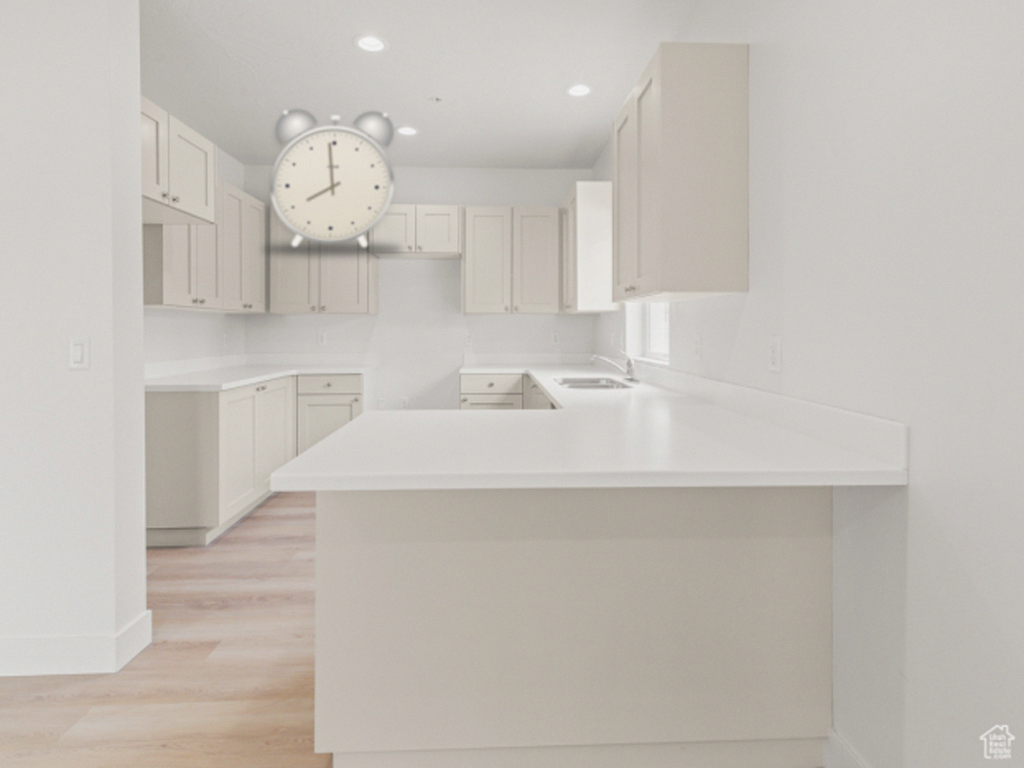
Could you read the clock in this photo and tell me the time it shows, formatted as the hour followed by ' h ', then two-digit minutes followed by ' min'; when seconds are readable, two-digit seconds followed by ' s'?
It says 7 h 59 min
